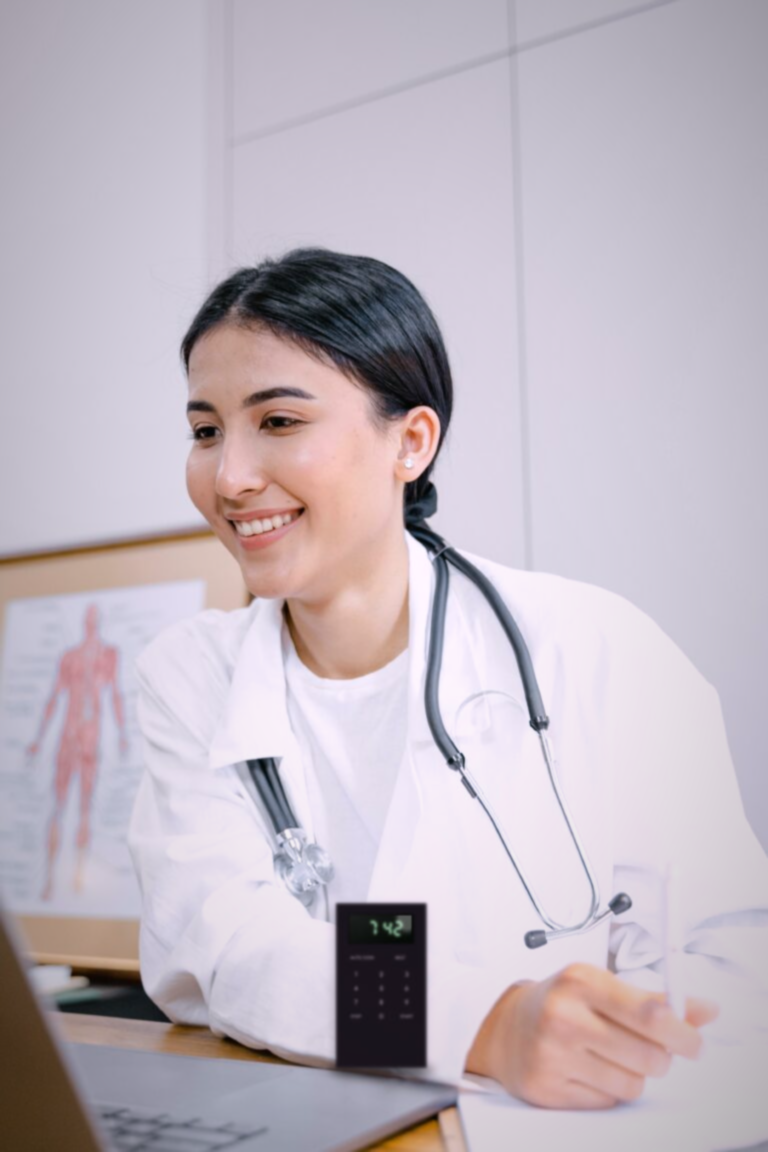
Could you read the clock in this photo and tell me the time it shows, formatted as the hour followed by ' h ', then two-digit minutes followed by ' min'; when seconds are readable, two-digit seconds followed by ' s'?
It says 7 h 42 min
